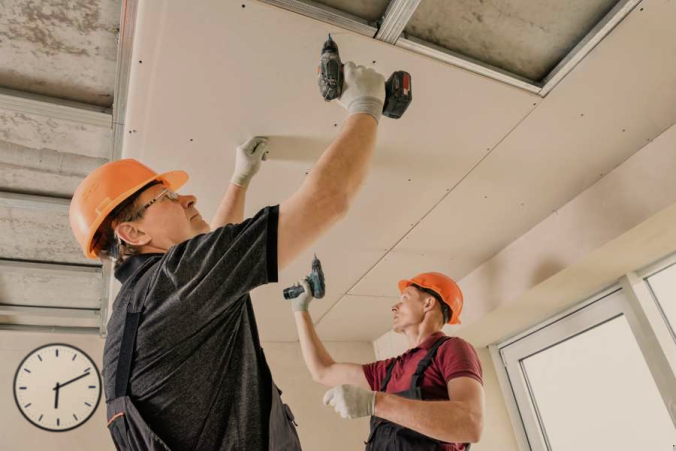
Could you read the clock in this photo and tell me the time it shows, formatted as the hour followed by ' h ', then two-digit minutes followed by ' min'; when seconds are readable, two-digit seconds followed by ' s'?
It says 6 h 11 min
